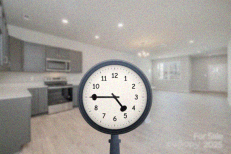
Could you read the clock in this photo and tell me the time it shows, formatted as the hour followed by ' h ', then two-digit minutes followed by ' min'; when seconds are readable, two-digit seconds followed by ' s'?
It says 4 h 45 min
